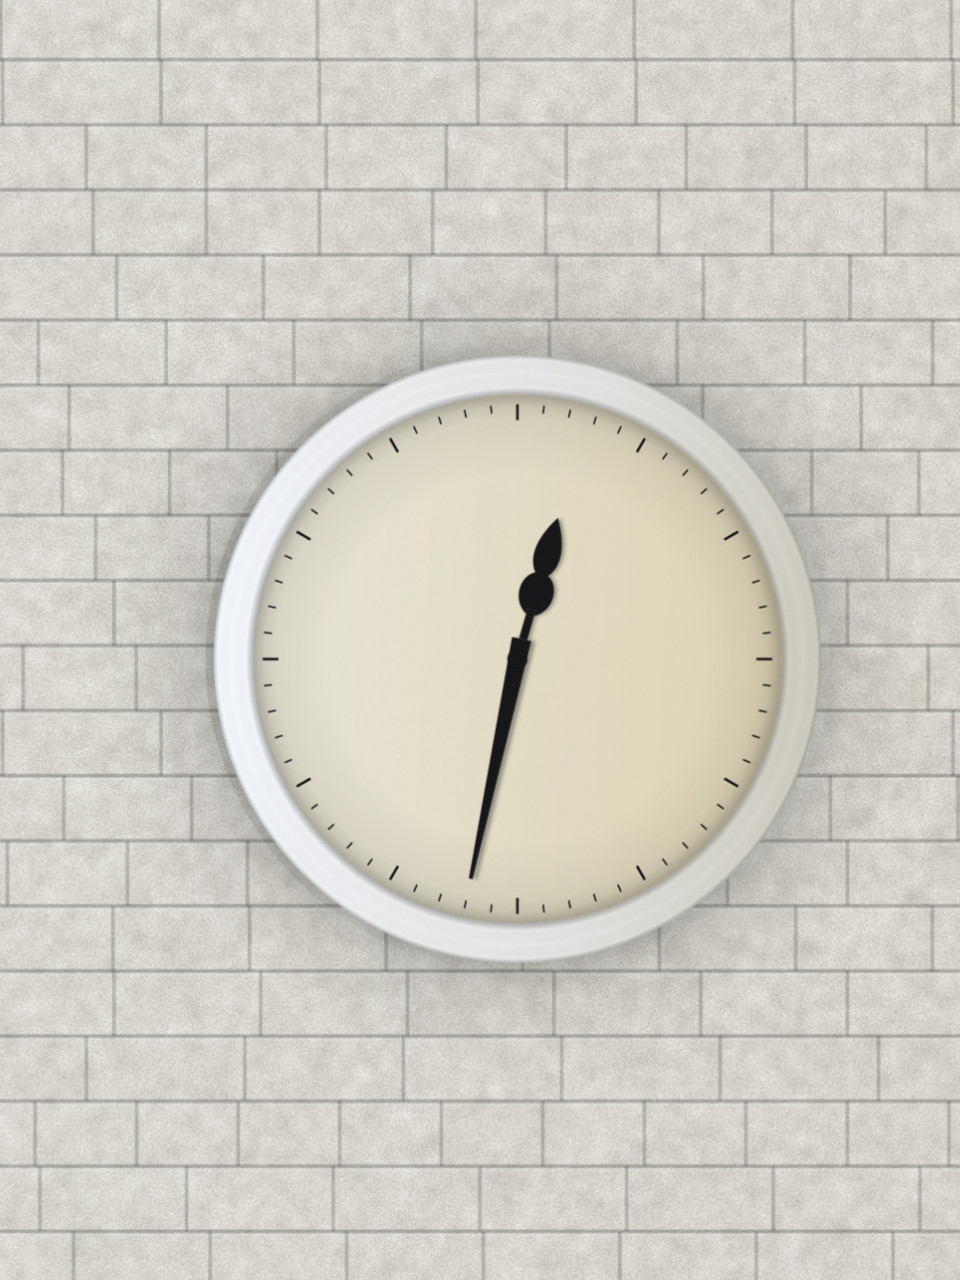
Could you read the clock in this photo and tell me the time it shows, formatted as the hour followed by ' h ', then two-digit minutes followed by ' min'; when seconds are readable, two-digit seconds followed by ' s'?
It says 12 h 32 min
